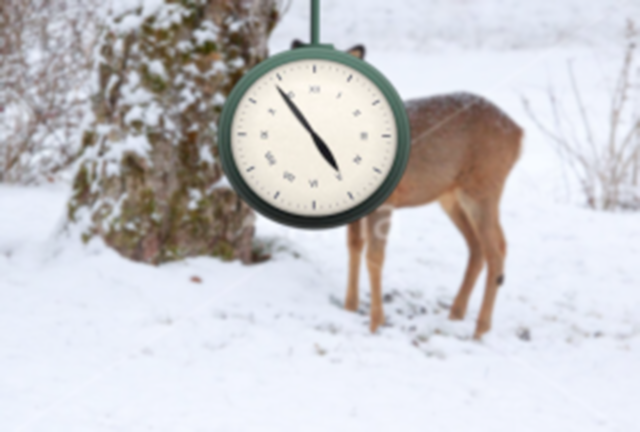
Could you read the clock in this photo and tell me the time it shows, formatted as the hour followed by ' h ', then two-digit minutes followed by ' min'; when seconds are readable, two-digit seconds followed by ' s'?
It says 4 h 54 min
